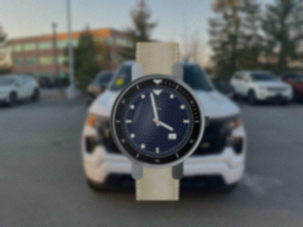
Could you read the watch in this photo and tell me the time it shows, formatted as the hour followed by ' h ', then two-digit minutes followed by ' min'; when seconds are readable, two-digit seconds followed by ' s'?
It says 3 h 58 min
